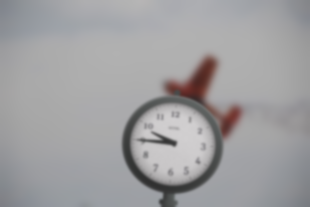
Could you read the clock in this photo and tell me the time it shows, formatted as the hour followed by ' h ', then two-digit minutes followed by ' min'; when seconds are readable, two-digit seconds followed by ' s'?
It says 9 h 45 min
